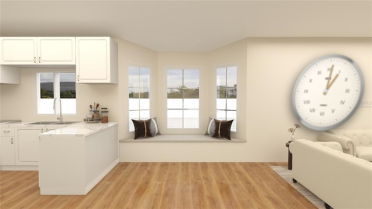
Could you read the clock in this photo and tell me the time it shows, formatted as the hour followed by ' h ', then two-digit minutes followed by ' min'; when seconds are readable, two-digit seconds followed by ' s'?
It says 1 h 01 min
